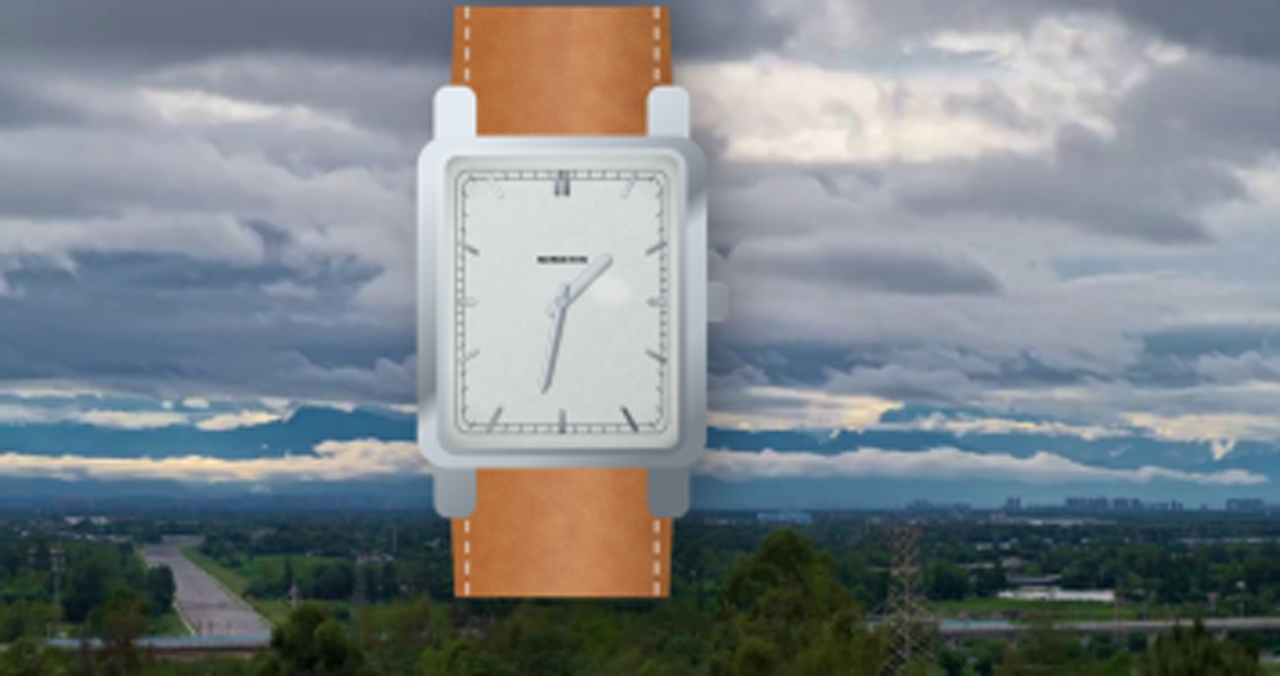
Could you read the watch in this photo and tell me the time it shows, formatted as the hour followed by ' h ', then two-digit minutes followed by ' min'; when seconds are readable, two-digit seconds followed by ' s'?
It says 1 h 32 min
